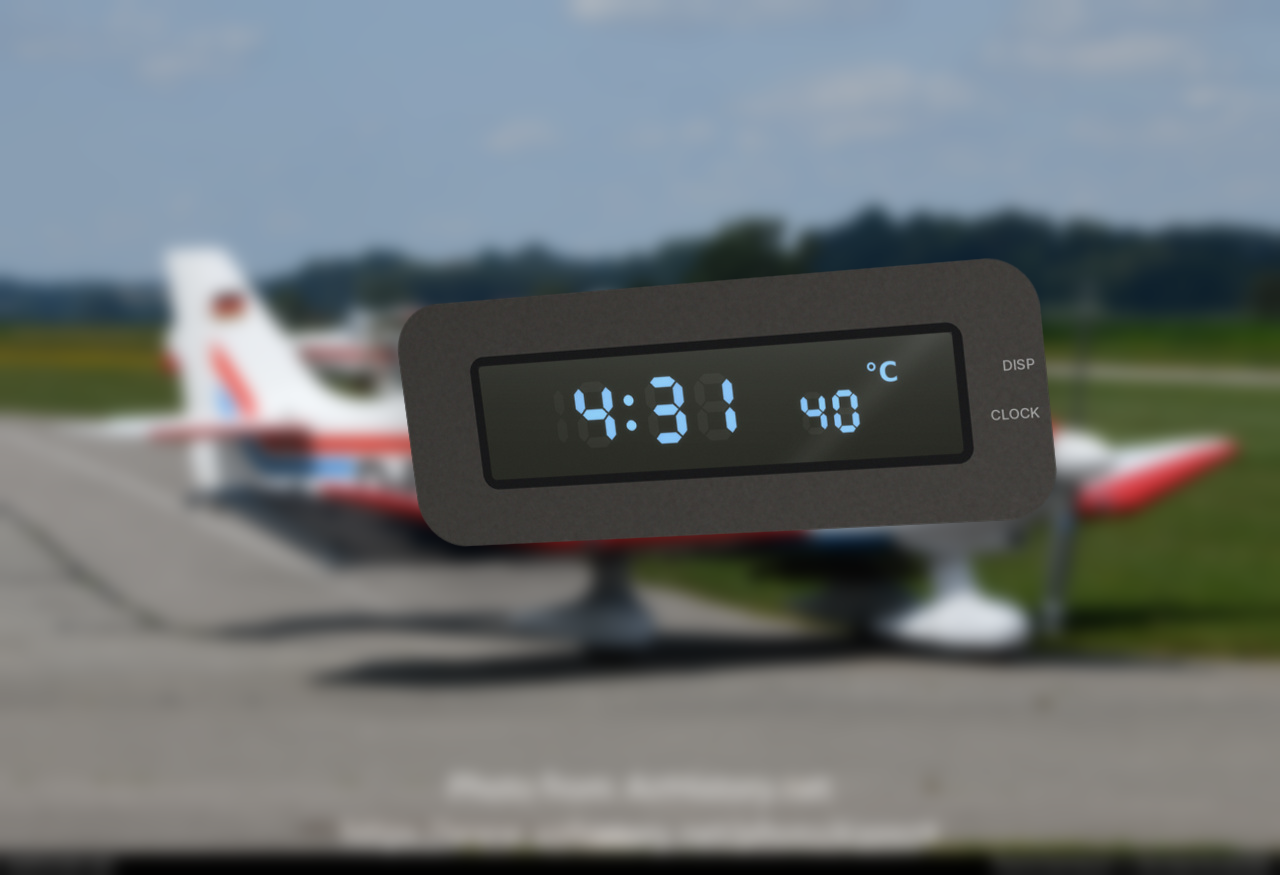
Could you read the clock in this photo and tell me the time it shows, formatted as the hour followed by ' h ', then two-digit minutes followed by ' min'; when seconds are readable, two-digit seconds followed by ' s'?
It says 4 h 31 min
